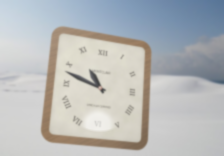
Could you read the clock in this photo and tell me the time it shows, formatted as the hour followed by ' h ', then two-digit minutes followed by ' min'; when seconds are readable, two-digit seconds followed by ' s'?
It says 10 h 48 min
